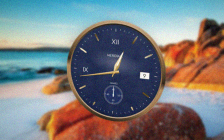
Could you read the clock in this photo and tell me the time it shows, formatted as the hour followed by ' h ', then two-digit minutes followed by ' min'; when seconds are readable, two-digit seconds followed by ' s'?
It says 12 h 43 min
